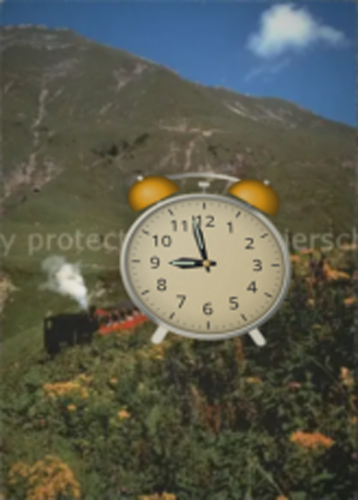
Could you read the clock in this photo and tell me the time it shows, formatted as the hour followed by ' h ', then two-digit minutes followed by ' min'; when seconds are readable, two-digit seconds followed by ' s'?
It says 8 h 58 min
